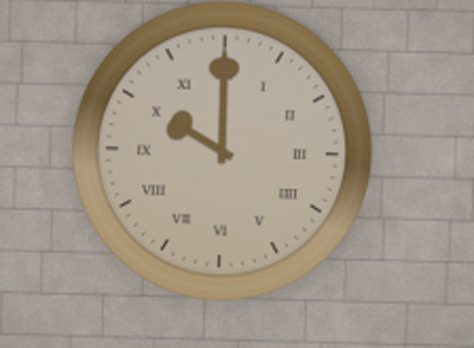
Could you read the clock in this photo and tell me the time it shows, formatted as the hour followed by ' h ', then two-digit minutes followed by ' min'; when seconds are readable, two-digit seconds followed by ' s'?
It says 10 h 00 min
